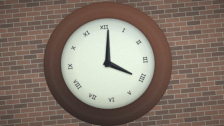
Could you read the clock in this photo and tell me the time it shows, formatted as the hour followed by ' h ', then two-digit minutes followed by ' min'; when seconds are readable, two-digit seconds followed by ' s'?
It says 4 h 01 min
